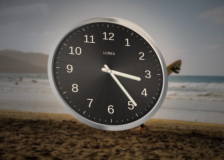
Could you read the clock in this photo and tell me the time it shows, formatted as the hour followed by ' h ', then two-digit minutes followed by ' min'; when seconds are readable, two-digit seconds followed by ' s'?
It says 3 h 24 min
